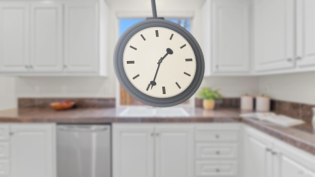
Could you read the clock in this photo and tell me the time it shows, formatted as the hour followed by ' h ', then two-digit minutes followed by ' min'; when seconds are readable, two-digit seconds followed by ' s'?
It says 1 h 34 min
